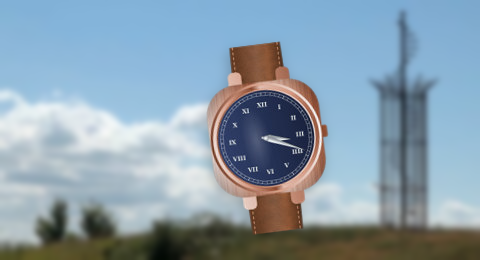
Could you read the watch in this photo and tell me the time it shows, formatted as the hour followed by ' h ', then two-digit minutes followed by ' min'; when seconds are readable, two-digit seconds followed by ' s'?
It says 3 h 19 min
